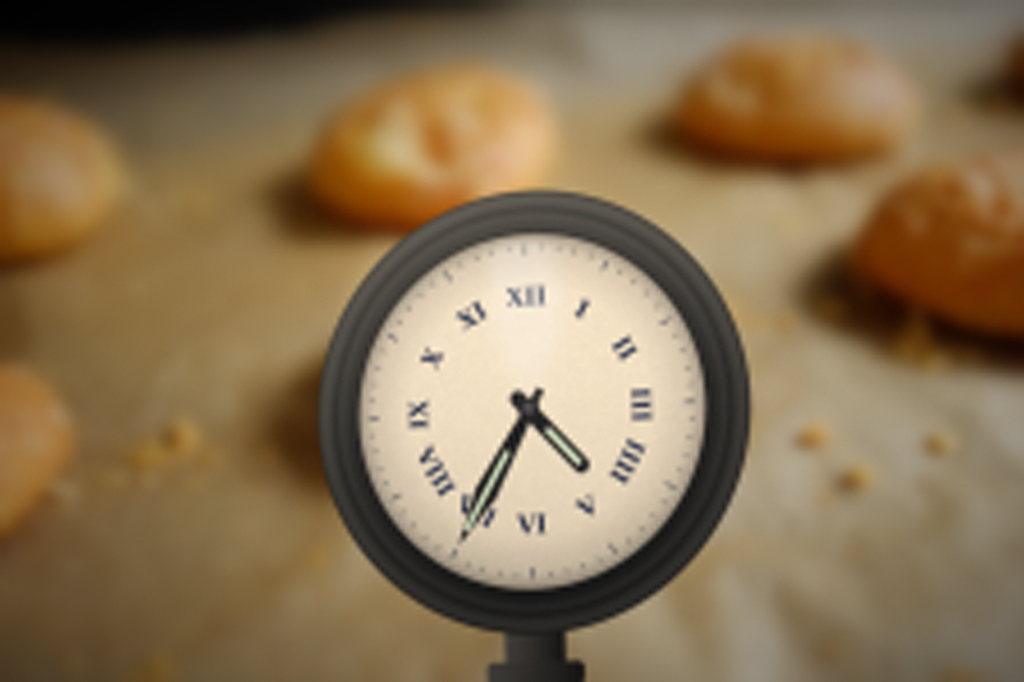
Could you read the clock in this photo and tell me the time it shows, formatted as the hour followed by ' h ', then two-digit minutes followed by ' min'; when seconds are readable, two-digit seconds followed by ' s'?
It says 4 h 35 min
